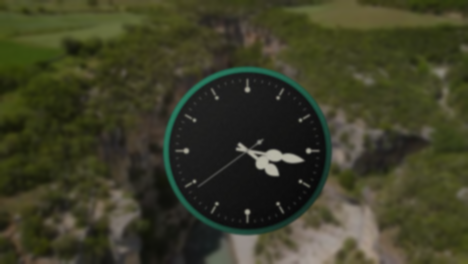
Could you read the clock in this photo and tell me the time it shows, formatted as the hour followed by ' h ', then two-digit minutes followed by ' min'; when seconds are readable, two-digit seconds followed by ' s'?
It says 4 h 16 min 39 s
